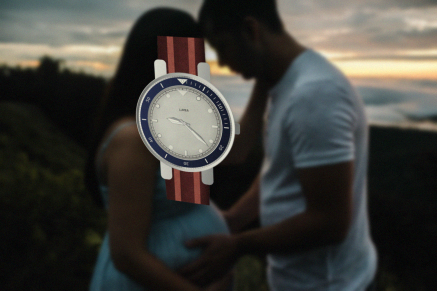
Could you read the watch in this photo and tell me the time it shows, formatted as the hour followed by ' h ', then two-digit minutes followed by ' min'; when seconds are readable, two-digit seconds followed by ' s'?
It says 9 h 22 min
